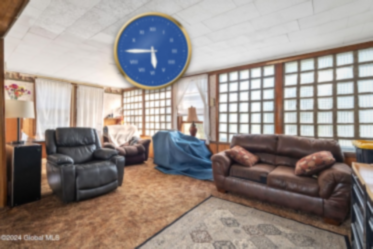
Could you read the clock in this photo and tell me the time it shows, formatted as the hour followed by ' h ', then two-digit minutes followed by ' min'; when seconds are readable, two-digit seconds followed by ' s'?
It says 5 h 45 min
